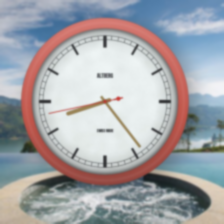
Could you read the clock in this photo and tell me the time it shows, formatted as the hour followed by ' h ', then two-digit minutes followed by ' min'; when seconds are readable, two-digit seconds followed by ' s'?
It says 8 h 23 min 43 s
